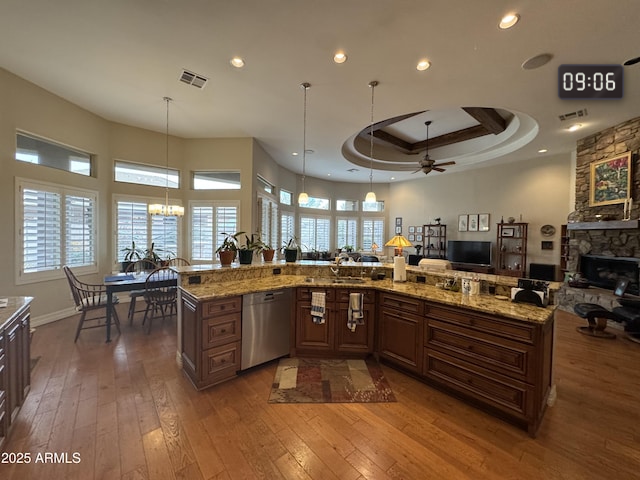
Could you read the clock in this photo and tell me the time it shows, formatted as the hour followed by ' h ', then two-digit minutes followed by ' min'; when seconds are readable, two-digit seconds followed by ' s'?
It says 9 h 06 min
